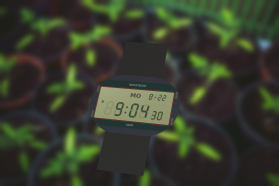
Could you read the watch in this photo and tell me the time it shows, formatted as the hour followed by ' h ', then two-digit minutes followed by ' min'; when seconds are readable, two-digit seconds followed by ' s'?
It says 9 h 04 min 30 s
